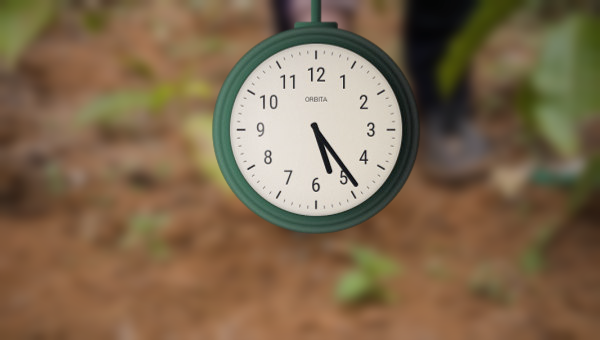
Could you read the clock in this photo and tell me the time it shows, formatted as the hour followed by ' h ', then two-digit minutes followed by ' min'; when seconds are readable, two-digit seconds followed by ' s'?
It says 5 h 24 min
